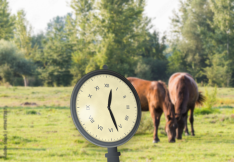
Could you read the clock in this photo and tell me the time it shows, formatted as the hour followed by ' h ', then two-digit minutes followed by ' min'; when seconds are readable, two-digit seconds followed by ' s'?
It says 12 h 27 min
